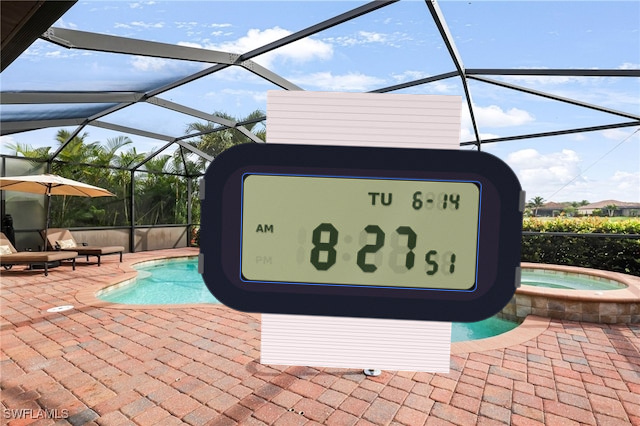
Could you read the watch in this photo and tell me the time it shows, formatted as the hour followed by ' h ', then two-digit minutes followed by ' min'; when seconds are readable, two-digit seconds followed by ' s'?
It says 8 h 27 min 51 s
